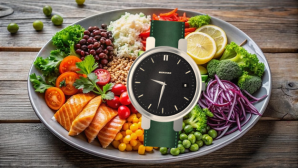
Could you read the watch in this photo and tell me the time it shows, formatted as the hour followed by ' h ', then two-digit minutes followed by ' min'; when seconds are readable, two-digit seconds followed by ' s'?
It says 9 h 32 min
